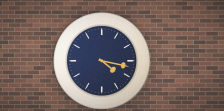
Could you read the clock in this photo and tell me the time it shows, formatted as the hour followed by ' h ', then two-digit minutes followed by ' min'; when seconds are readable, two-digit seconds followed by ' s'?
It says 4 h 17 min
